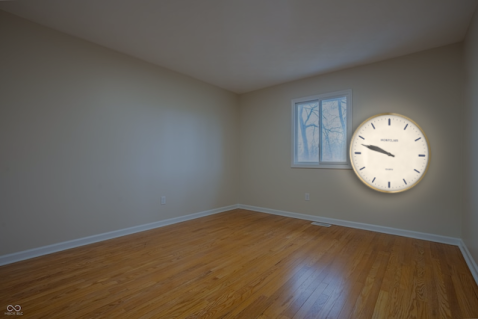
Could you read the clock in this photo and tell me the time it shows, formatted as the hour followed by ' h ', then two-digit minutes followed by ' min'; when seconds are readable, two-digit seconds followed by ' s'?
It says 9 h 48 min
